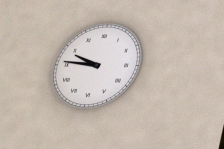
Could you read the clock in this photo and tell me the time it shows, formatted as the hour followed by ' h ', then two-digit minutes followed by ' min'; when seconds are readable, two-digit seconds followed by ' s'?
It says 9 h 46 min
